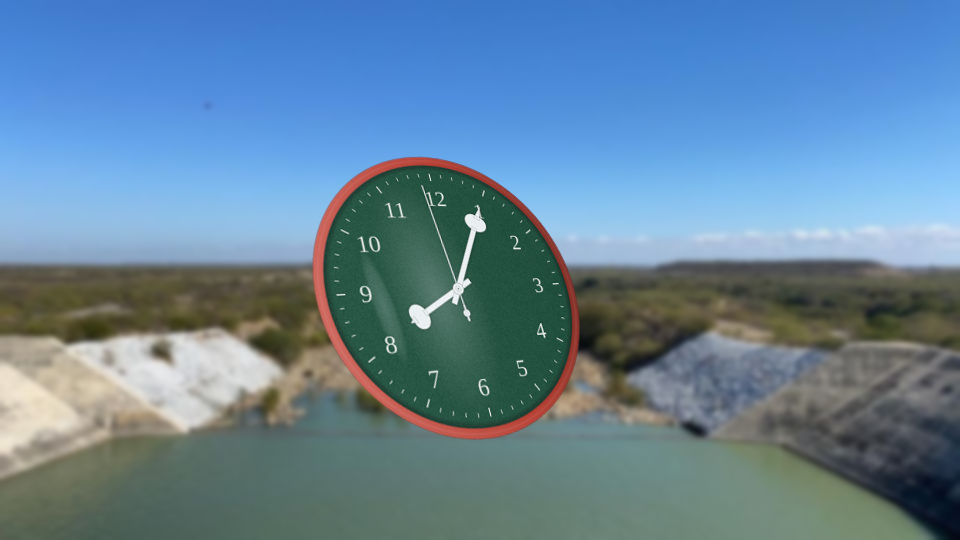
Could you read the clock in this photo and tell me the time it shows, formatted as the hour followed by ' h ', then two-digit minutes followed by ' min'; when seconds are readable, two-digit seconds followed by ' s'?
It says 8 h 04 min 59 s
